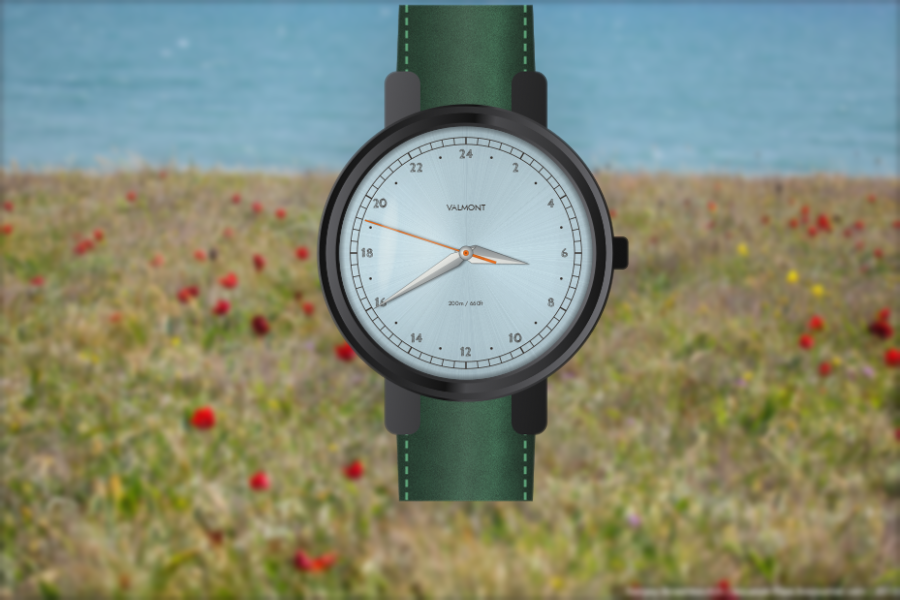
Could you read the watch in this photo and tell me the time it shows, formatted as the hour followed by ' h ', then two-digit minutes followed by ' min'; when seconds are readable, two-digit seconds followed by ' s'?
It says 6 h 39 min 48 s
